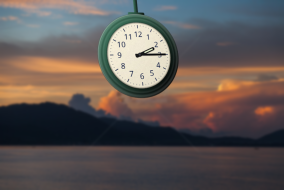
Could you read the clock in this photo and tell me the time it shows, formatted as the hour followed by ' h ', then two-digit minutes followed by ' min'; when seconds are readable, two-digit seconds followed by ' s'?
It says 2 h 15 min
